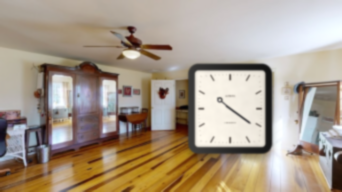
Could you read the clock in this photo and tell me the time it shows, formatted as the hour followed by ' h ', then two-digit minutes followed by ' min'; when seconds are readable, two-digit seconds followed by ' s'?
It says 10 h 21 min
